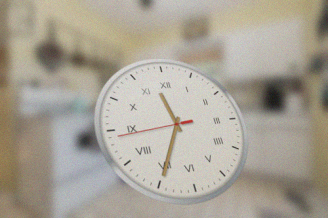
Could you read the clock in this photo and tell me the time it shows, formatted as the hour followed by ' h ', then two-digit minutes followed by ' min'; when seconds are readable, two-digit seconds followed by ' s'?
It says 11 h 34 min 44 s
